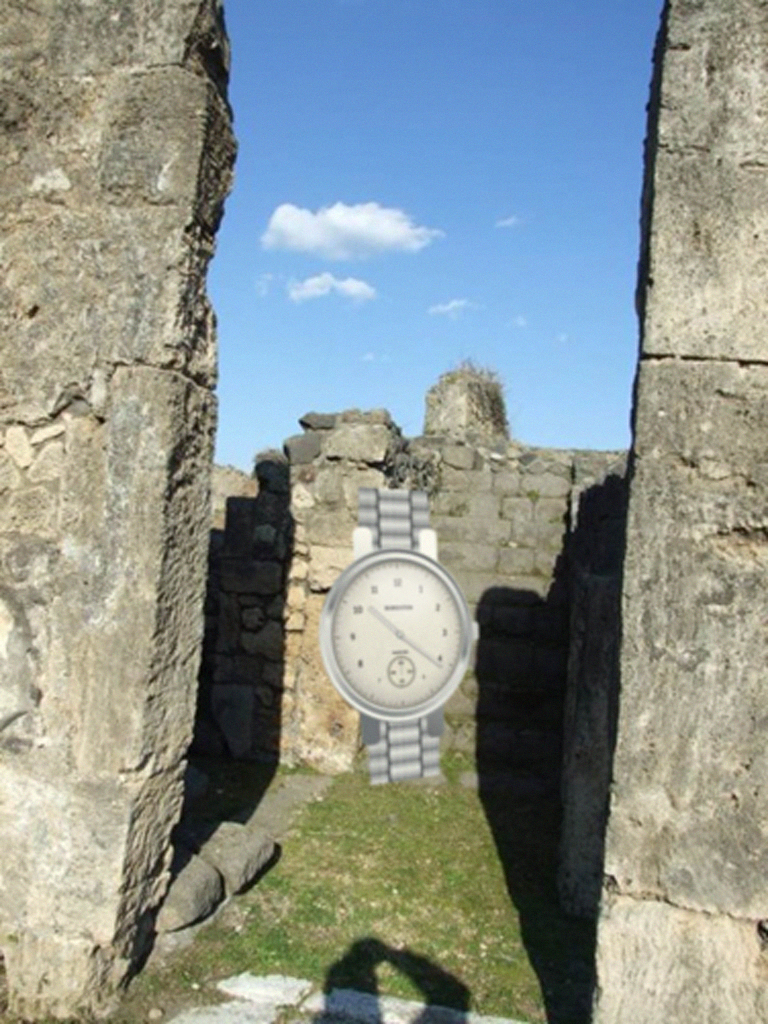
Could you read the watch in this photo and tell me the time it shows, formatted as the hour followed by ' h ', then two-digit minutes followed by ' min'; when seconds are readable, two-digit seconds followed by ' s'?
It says 10 h 21 min
